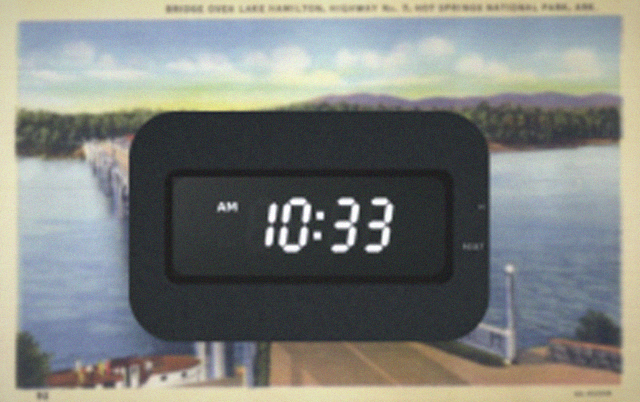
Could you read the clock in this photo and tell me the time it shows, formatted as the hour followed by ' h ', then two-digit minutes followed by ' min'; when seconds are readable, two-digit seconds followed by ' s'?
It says 10 h 33 min
